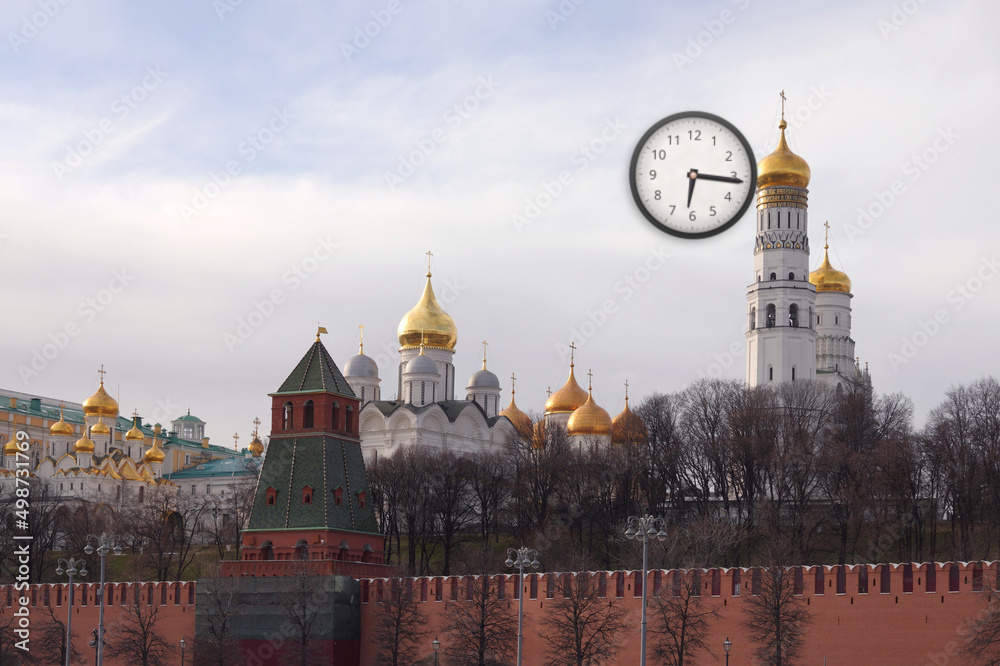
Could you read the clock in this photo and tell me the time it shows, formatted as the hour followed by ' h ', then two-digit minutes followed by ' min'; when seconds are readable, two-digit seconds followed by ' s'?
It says 6 h 16 min
